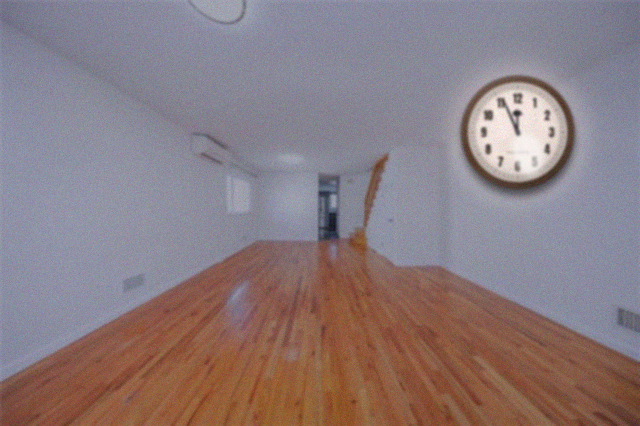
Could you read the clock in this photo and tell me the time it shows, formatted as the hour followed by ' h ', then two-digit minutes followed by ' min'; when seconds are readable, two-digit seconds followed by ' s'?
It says 11 h 56 min
